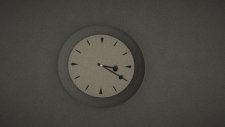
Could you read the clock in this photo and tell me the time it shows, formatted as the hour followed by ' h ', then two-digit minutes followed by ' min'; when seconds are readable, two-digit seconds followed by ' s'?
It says 3 h 20 min
